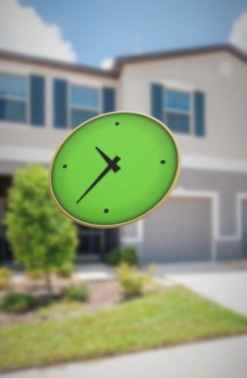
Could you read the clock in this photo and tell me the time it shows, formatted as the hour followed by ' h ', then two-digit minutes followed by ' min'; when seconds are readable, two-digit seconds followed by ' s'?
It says 10 h 36 min
